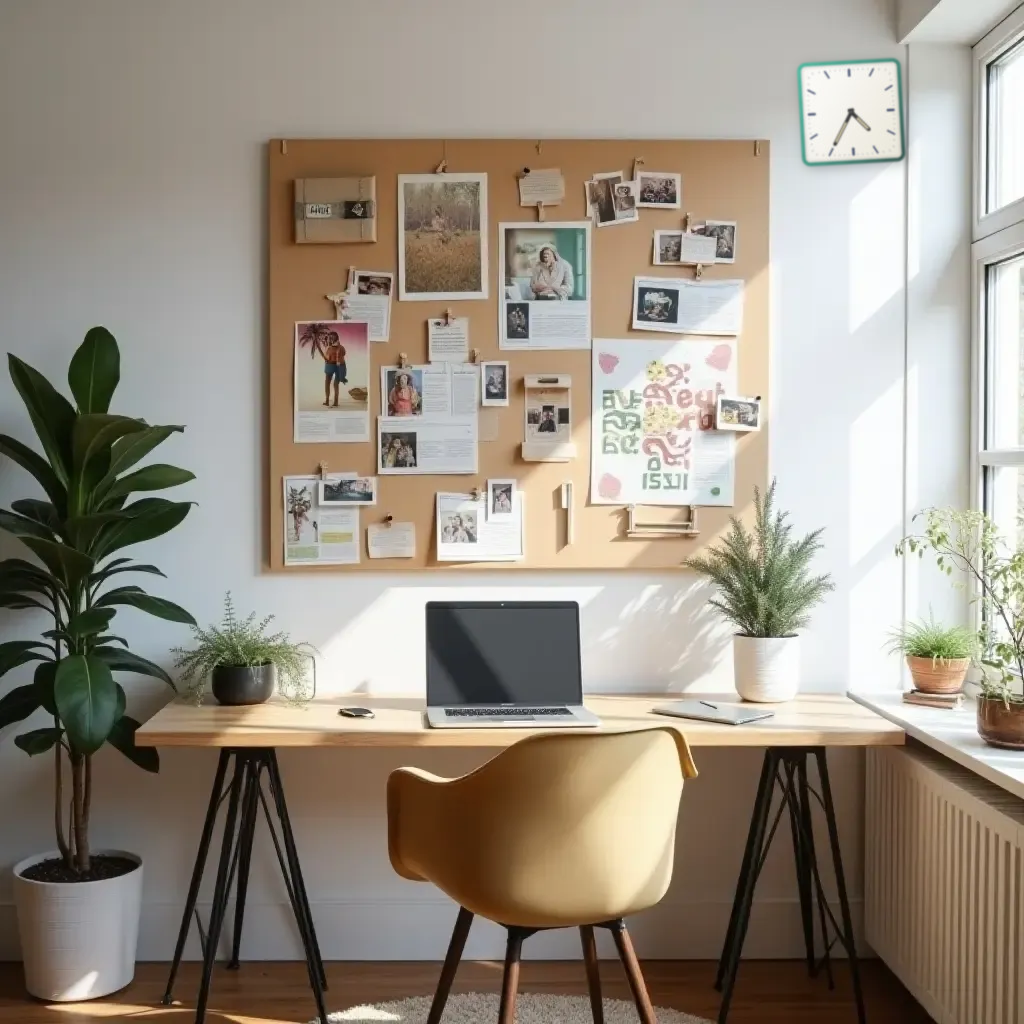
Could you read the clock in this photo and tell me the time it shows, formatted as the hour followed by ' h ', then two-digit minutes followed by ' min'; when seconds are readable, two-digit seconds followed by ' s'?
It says 4 h 35 min
